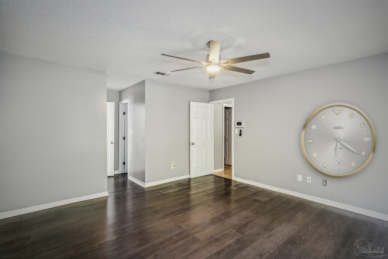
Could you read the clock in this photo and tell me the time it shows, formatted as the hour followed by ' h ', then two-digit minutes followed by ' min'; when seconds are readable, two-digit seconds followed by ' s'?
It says 6 h 21 min
